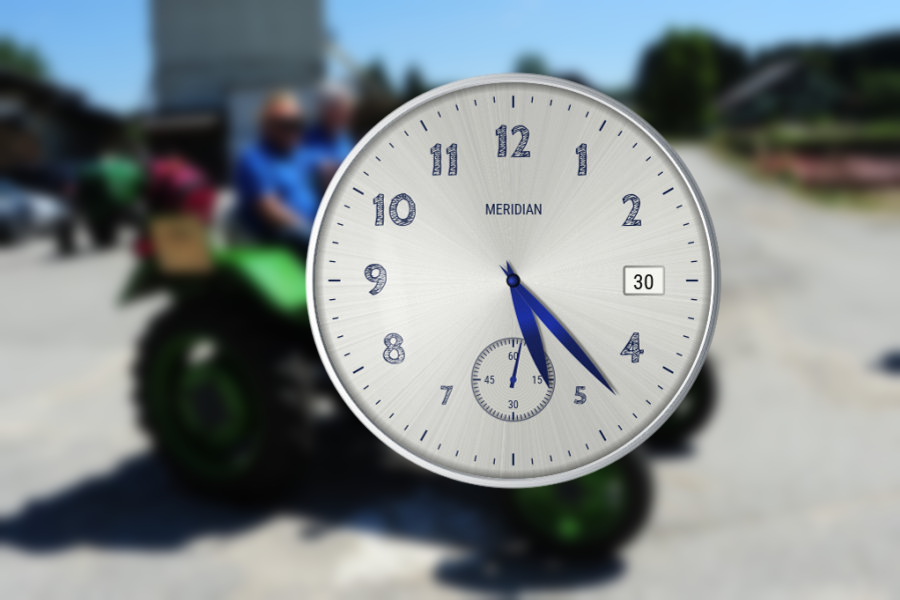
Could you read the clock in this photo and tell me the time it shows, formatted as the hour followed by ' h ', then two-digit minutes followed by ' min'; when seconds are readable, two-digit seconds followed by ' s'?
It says 5 h 23 min 02 s
